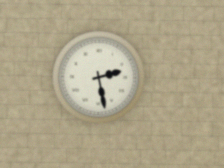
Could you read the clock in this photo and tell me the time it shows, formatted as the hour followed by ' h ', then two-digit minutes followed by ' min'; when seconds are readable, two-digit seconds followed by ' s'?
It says 2 h 28 min
